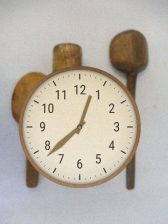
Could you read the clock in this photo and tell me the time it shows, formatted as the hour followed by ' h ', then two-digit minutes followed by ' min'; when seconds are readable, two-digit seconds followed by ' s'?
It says 12 h 38 min
